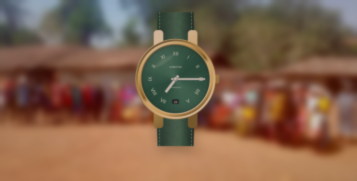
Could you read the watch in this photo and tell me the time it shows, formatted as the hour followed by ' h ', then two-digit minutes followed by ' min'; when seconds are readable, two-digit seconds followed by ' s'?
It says 7 h 15 min
